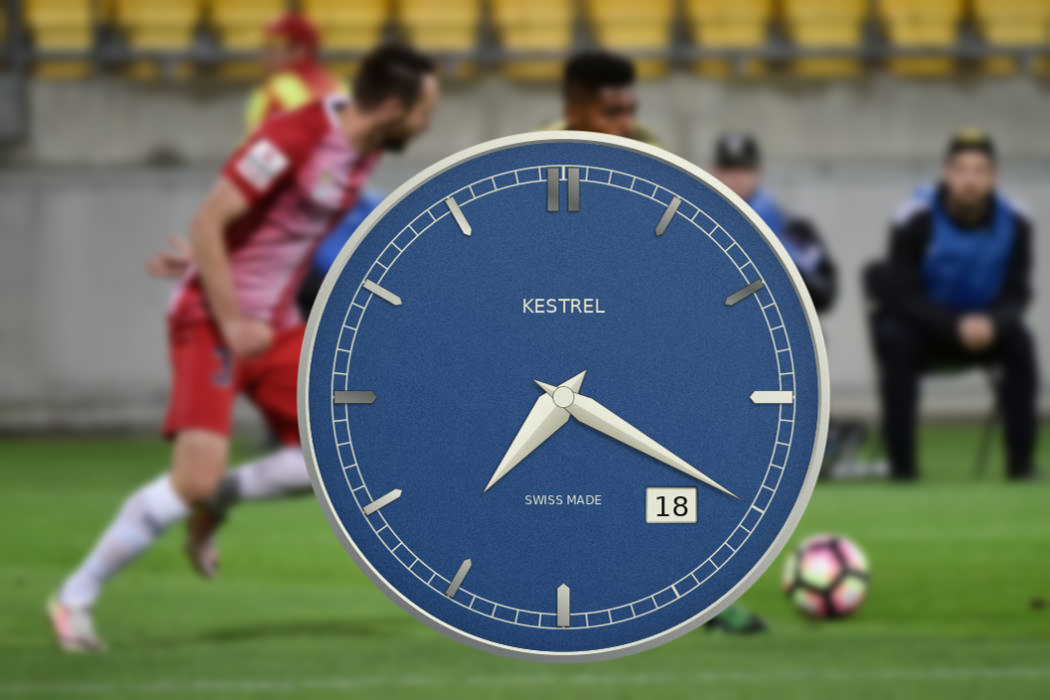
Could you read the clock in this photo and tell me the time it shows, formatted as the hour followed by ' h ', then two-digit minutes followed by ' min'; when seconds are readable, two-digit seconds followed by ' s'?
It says 7 h 20 min
